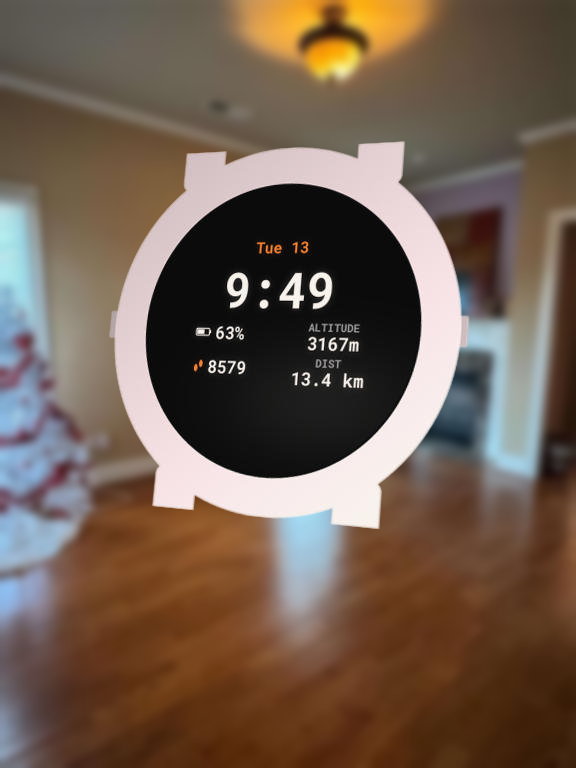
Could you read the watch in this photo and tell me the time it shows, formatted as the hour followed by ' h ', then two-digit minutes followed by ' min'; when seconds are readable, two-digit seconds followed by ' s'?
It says 9 h 49 min
